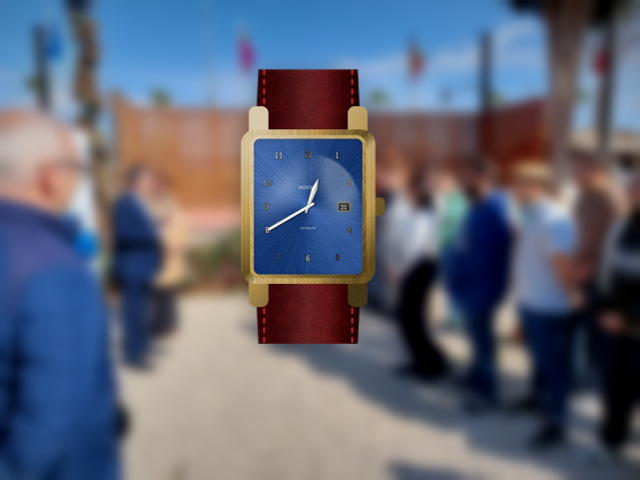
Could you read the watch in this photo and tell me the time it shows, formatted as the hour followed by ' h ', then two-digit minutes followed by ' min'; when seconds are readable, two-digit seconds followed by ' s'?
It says 12 h 40 min
